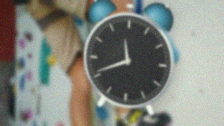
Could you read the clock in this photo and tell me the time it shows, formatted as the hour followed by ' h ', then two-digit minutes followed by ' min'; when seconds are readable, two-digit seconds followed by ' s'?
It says 11 h 41 min
